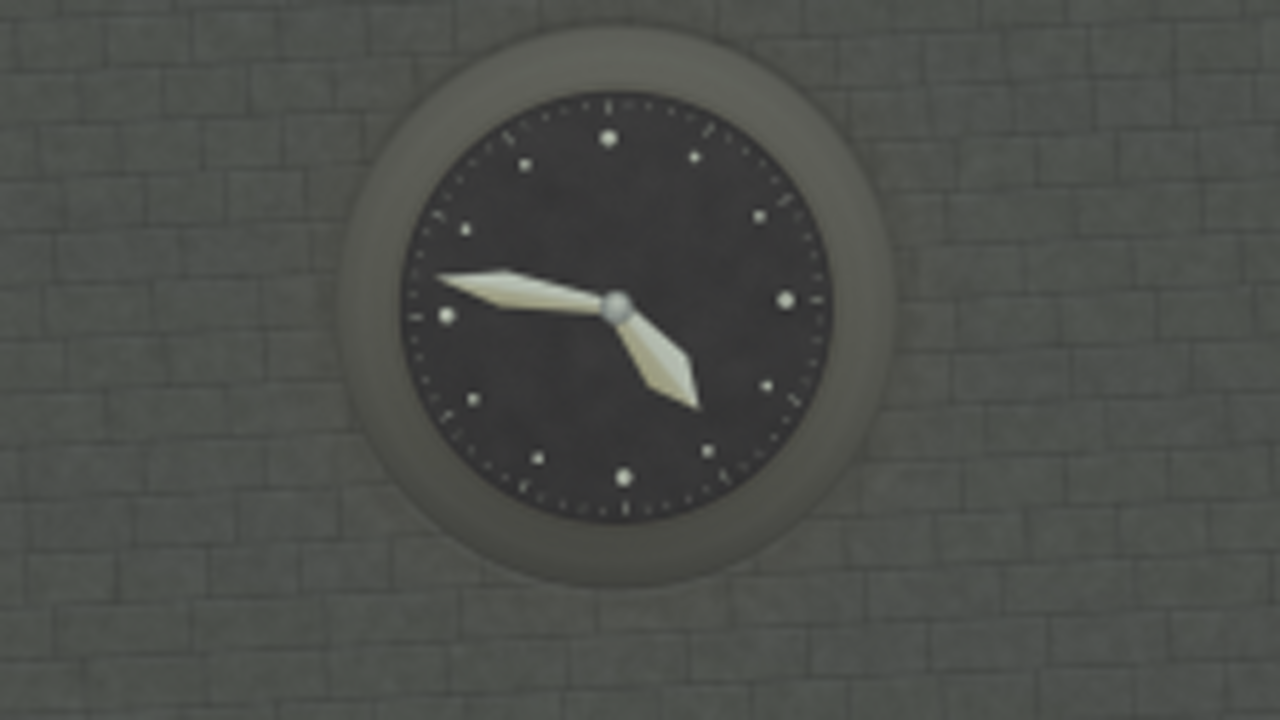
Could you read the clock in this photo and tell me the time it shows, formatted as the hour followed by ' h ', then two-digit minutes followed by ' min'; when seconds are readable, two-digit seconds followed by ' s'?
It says 4 h 47 min
